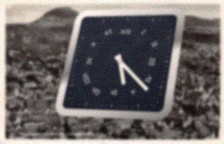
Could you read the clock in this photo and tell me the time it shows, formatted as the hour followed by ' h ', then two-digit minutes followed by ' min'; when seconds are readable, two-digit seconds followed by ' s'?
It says 5 h 22 min
